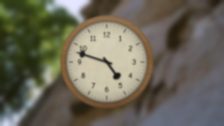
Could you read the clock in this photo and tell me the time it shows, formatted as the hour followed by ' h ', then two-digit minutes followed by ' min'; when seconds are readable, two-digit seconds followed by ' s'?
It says 4 h 48 min
